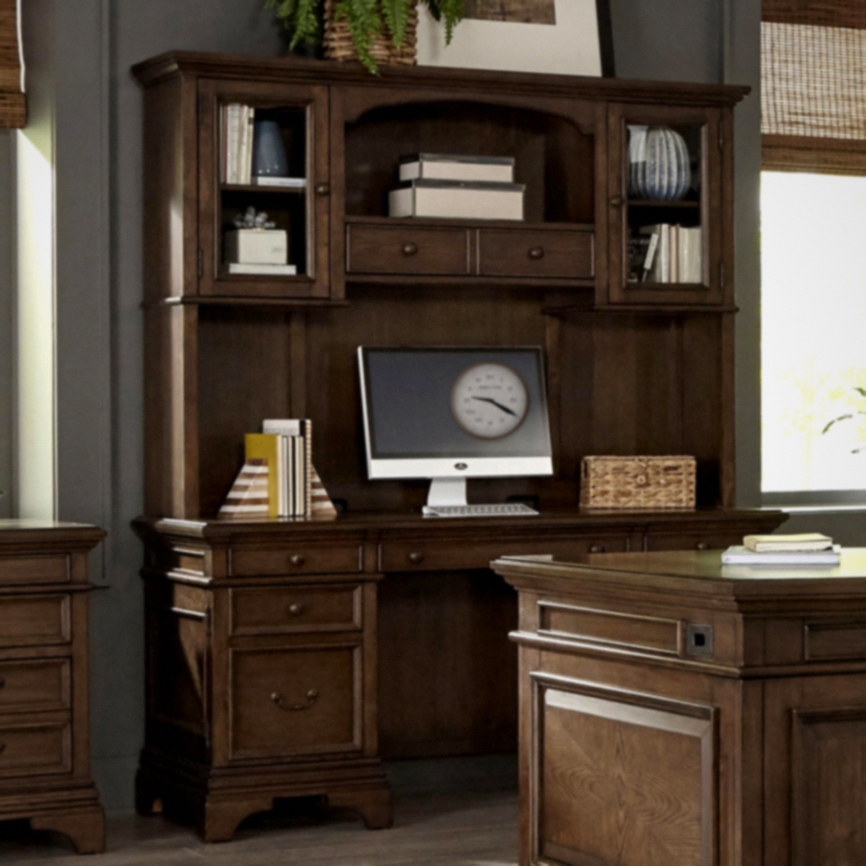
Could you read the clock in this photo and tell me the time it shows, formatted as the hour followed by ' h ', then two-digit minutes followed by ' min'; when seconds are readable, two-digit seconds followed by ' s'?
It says 9 h 20 min
